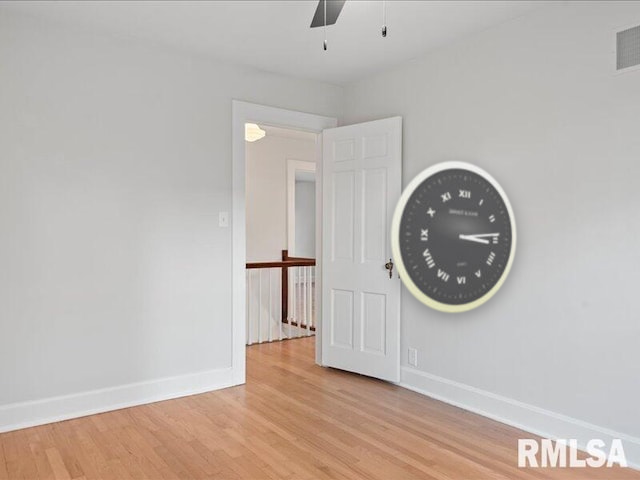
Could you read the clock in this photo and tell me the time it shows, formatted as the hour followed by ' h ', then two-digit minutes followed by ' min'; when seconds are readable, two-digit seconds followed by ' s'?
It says 3 h 14 min
